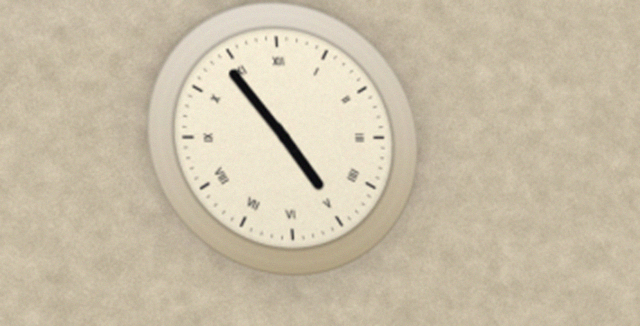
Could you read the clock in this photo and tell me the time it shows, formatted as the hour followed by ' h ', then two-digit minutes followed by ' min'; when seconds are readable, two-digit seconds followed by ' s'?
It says 4 h 54 min
